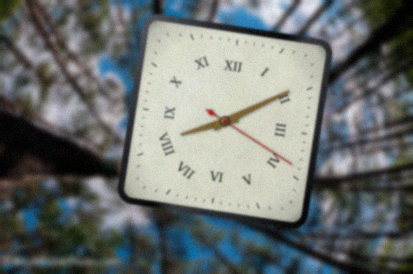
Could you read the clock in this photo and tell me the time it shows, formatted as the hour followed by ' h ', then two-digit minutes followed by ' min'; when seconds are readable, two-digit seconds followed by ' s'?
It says 8 h 09 min 19 s
